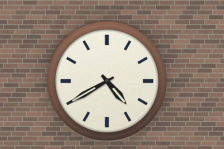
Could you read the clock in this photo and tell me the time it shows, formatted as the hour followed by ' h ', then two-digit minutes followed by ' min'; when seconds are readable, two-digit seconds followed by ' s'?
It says 4 h 40 min
